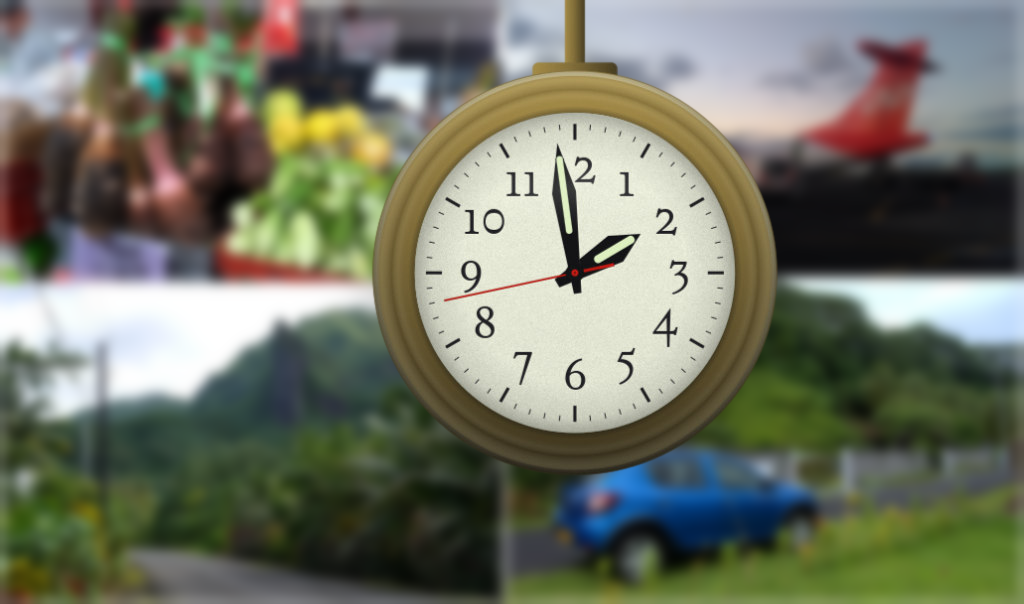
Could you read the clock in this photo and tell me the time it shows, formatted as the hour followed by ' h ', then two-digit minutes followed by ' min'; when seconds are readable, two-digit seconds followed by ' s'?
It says 1 h 58 min 43 s
